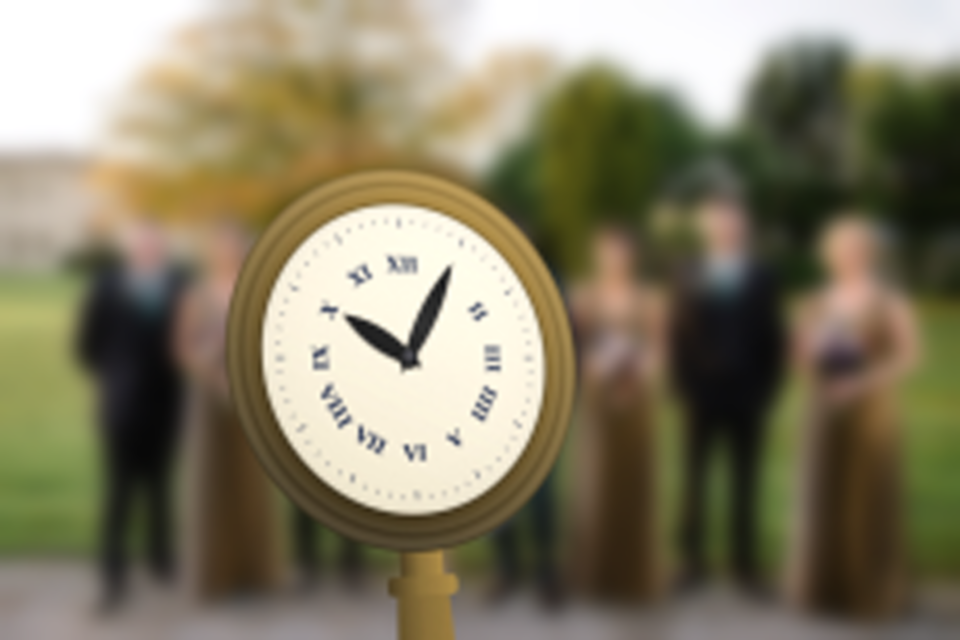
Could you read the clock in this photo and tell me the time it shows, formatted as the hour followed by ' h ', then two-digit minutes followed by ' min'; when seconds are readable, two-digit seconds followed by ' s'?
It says 10 h 05 min
